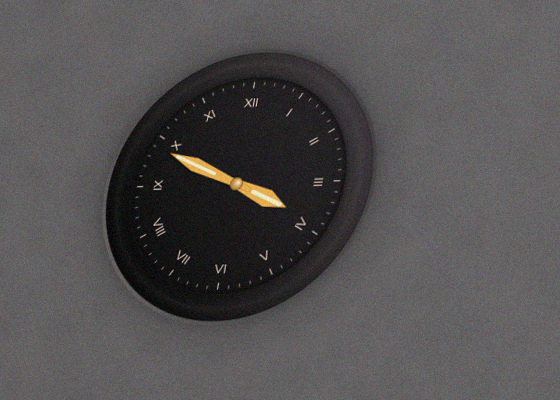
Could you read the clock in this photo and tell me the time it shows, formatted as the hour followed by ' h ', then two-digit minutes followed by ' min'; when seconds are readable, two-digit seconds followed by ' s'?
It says 3 h 49 min
